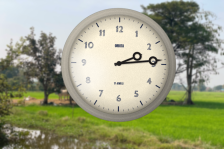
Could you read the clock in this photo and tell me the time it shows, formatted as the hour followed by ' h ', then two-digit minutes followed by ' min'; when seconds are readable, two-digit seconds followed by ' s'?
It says 2 h 14 min
